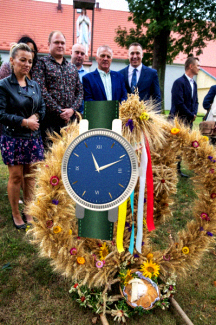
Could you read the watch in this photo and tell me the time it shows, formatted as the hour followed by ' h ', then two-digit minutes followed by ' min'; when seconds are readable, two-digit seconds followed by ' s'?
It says 11 h 11 min
